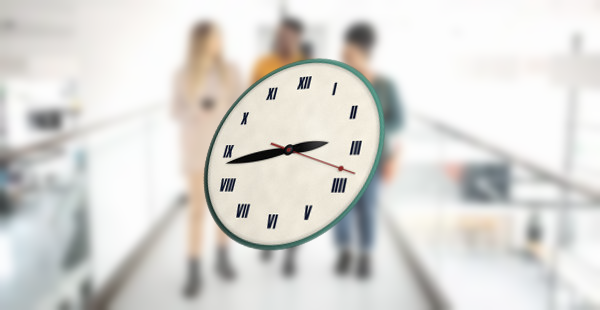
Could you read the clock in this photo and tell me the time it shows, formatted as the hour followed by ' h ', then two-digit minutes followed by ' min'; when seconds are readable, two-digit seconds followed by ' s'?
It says 2 h 43 min 18 s
